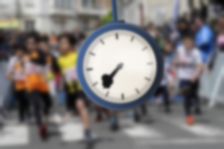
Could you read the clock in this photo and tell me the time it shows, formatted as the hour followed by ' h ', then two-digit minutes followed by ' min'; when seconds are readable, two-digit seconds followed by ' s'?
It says 7 h 37 min
